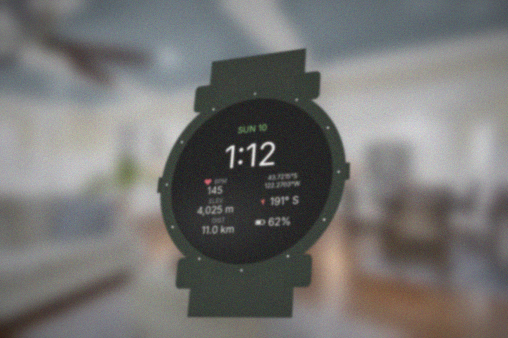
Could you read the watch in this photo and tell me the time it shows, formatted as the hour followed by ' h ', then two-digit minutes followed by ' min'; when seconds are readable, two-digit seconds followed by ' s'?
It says 1 h 12 min
